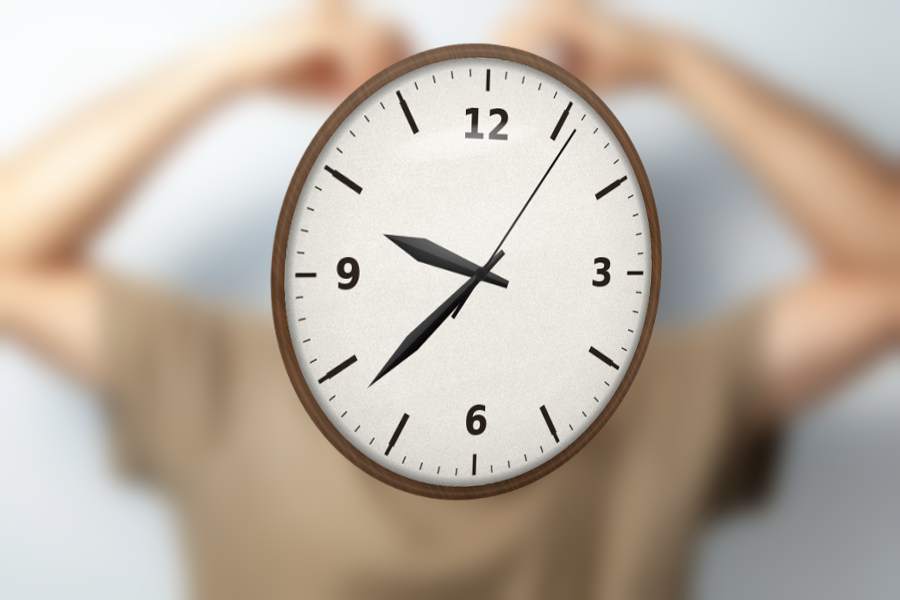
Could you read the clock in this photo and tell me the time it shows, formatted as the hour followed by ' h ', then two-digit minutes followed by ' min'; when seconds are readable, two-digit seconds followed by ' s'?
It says 9 h 38 min 06 s
